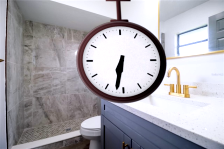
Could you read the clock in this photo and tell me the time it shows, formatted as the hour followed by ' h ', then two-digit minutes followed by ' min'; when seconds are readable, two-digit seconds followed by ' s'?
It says 6 h 32 min
